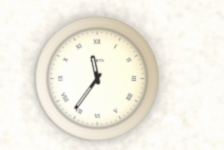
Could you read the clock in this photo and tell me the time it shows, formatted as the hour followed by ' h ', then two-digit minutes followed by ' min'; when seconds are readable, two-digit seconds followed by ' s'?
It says 11 h 36 min
